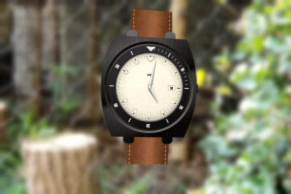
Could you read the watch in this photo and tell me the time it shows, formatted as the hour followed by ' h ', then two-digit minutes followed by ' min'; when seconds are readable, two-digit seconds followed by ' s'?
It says 5 h 02 min
